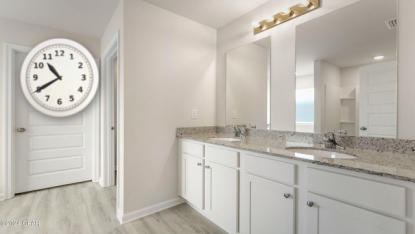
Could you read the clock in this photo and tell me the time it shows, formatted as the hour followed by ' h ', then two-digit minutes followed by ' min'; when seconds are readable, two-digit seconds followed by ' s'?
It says 10 h 40 min
